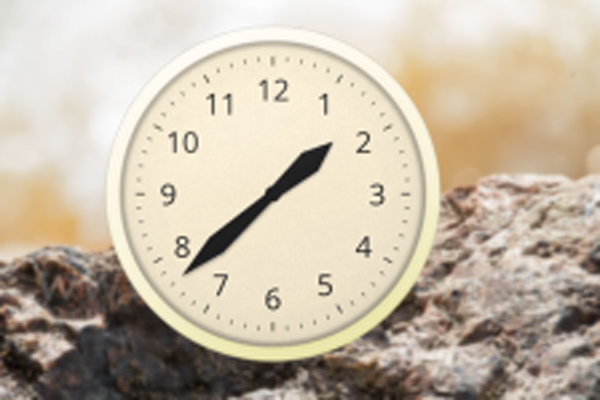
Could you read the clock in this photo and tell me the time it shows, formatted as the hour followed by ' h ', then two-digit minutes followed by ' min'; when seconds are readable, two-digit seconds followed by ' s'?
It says 1 h 38 min
